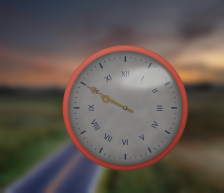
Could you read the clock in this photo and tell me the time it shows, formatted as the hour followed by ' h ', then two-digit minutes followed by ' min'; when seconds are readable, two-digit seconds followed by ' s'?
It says 9 h 50 min
